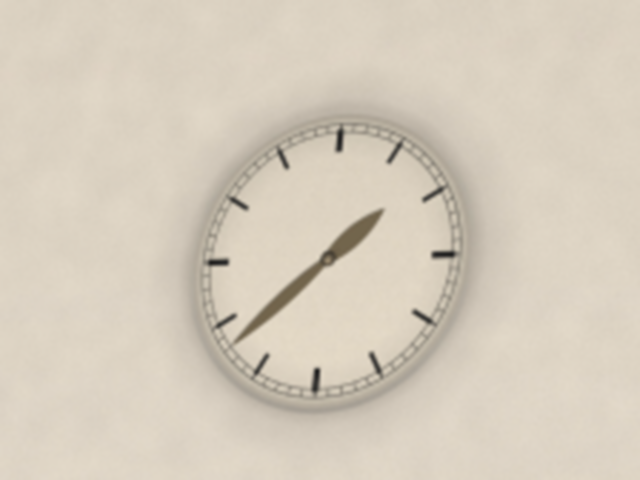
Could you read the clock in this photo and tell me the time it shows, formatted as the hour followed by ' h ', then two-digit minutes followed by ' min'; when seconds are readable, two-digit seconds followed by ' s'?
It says 1 h 38 min
